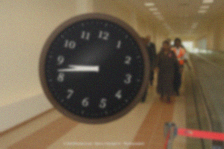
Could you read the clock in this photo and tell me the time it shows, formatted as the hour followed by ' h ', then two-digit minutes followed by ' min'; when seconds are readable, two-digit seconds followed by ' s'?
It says 8 h 42 min
